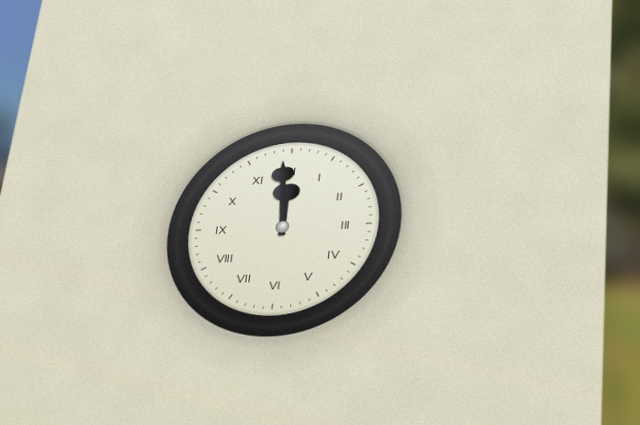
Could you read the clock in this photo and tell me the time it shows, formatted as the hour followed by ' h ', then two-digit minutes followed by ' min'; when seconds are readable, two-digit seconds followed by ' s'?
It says 11 h 59 min
